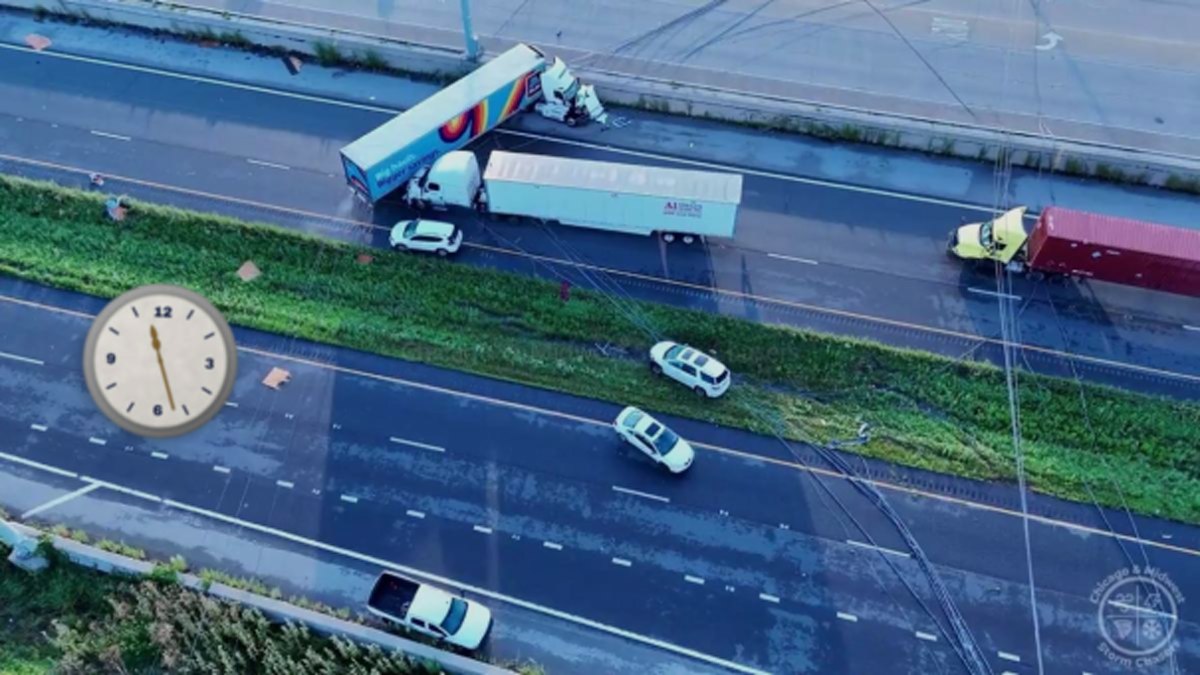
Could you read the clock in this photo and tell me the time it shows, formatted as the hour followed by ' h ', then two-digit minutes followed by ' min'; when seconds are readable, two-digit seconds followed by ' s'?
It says 11 h 27 min
